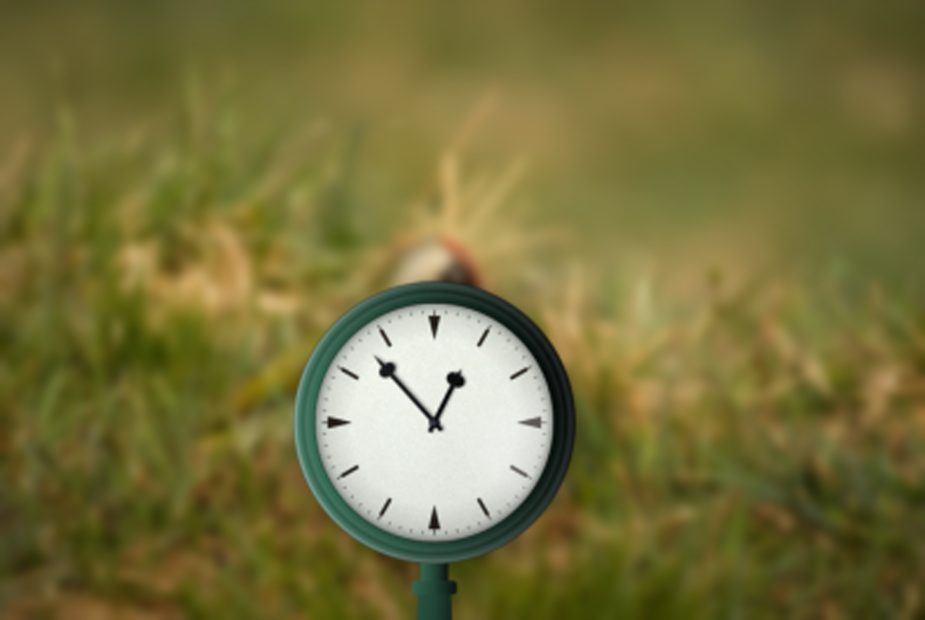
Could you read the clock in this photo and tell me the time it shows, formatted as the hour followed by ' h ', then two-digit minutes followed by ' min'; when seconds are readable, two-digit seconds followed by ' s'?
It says 12 h 53 min
